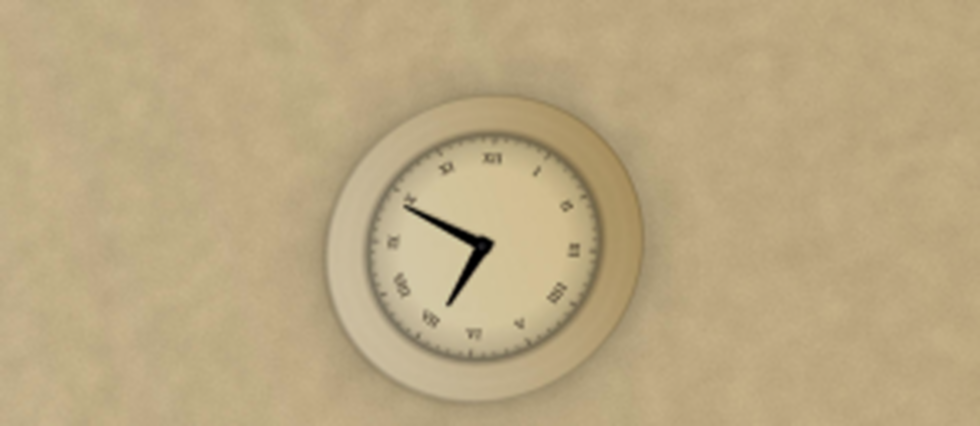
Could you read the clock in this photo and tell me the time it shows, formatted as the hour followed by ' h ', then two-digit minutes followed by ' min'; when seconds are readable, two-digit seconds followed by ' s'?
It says 6 h 49 min
